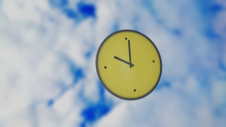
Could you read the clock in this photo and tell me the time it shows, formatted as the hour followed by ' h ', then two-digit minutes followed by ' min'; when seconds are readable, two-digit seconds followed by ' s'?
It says 10 h 01 min
